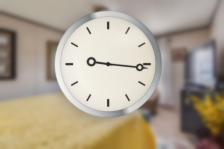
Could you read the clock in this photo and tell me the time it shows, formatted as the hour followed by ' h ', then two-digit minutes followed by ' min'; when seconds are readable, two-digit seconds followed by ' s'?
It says 9 h 16 min
